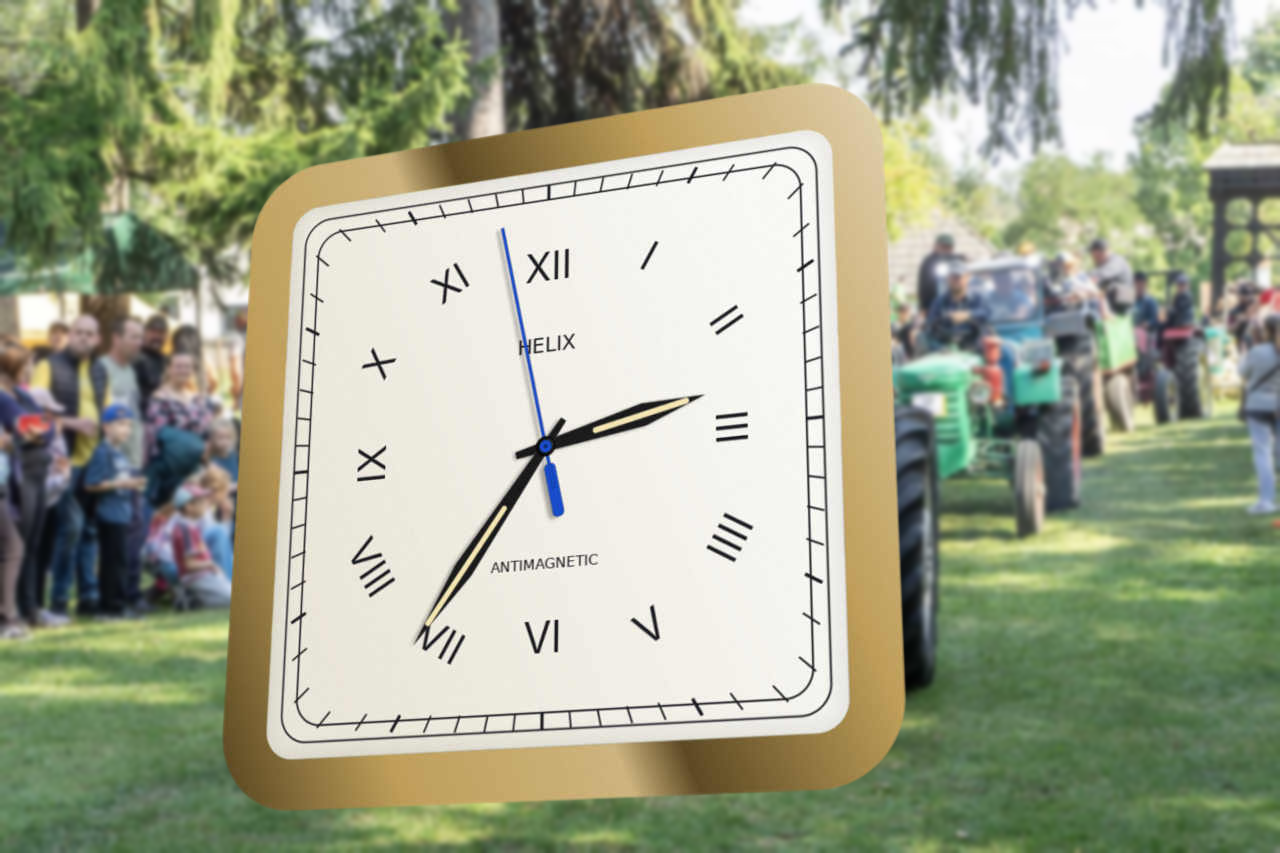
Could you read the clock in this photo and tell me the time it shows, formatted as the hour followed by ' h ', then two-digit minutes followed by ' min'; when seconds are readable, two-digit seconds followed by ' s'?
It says 2 h 35 min 58 s
